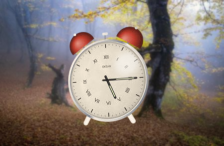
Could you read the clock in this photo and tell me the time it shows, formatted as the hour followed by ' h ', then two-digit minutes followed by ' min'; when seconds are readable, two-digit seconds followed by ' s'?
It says 5 h 15 min
